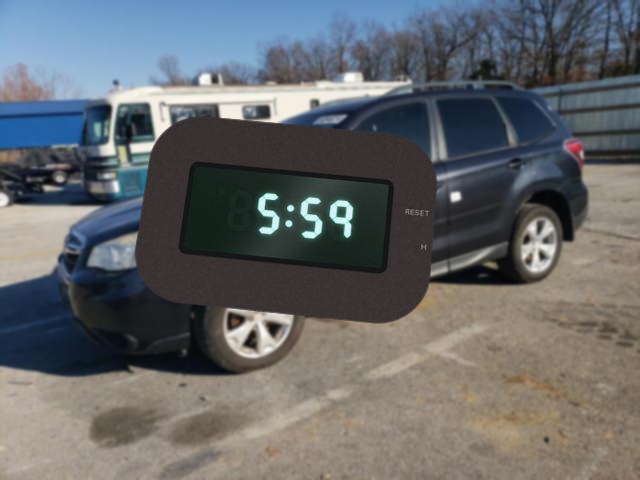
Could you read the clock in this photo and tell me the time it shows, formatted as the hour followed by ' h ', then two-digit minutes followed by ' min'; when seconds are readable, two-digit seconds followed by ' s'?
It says 5 h 59 min
